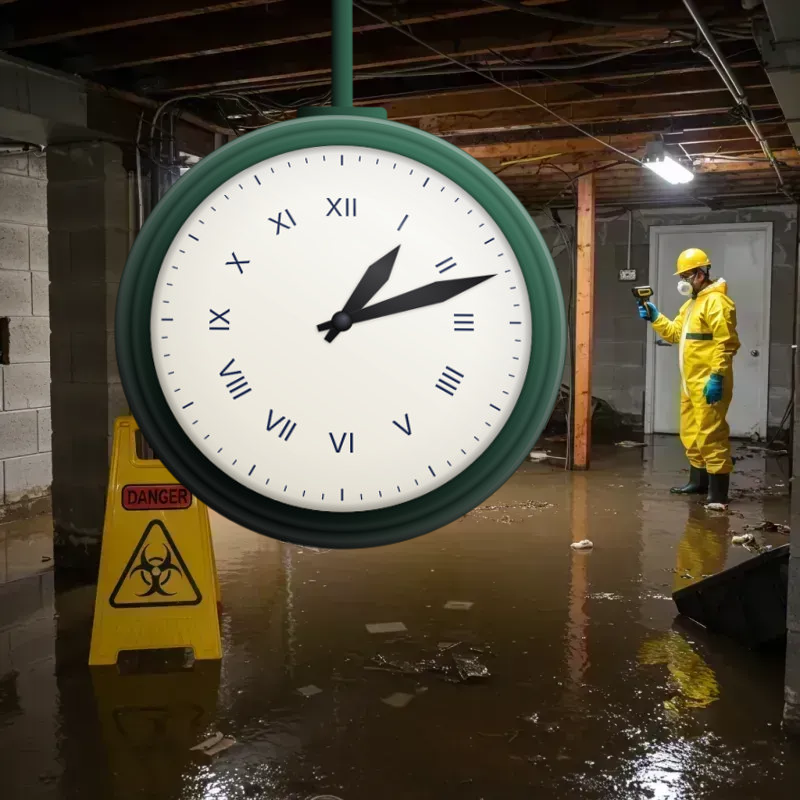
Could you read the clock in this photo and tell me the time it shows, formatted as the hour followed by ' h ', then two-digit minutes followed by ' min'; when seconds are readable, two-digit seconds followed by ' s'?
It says 1 h 12 min
